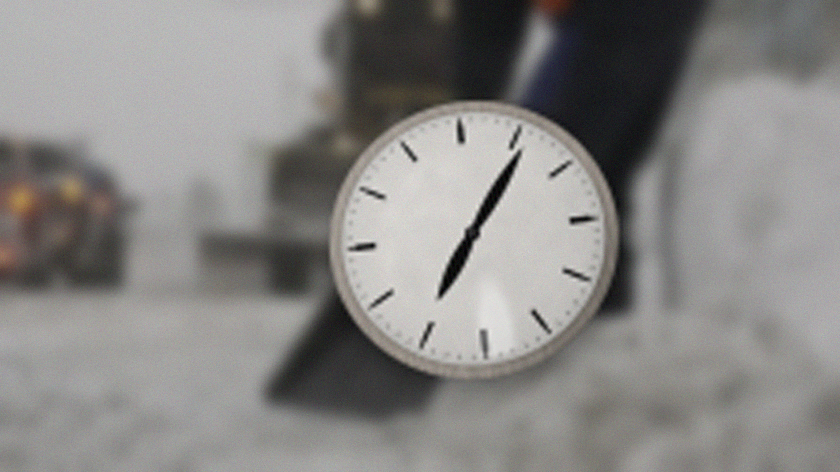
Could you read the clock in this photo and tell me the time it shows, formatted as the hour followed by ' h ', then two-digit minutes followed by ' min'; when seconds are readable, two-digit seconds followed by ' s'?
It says 7 h 06 min
